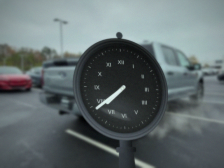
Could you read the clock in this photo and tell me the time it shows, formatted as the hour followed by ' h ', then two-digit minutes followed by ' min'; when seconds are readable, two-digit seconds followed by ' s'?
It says 7 h 39 min
